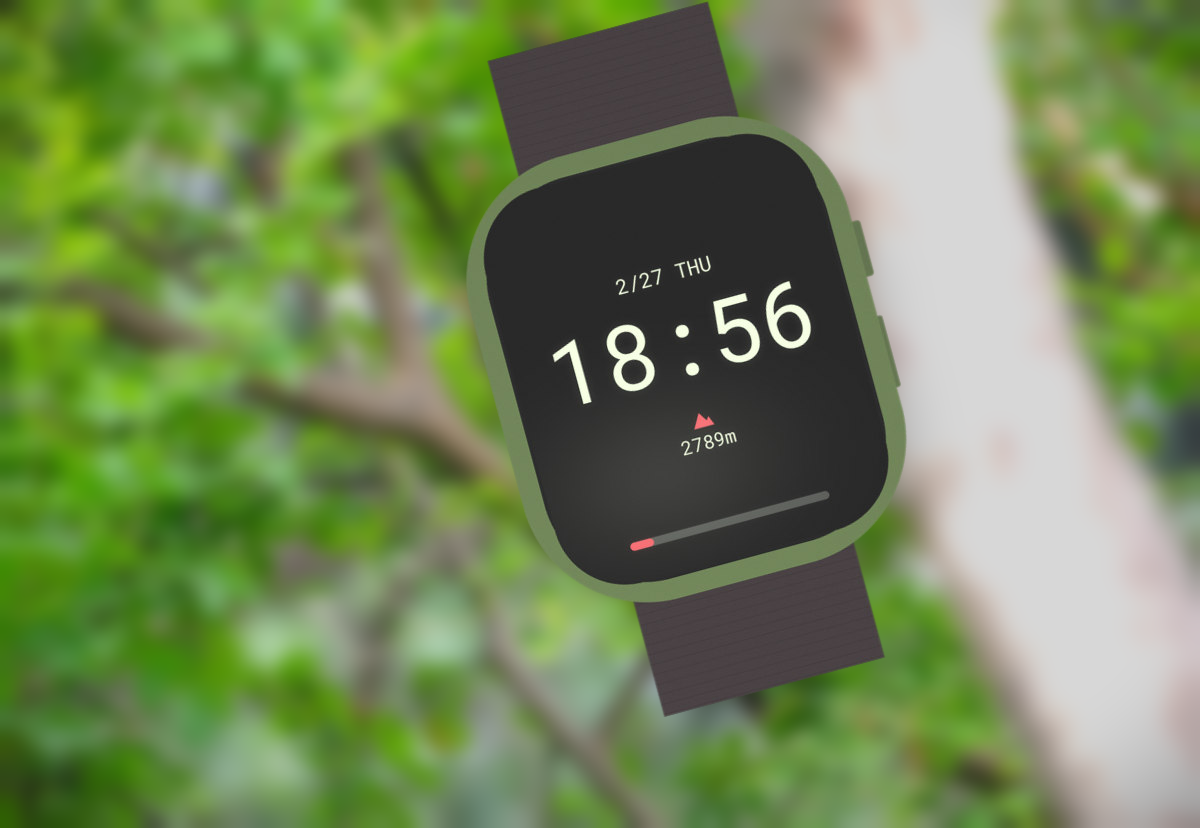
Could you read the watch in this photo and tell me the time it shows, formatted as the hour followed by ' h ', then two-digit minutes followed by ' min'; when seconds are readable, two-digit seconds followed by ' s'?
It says 18 h 56 min
